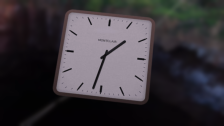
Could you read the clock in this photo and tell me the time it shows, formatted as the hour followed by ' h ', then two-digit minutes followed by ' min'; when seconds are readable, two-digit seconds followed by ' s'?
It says 1 h 32 min
